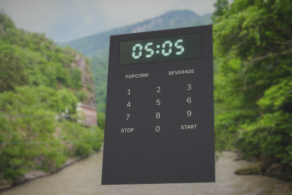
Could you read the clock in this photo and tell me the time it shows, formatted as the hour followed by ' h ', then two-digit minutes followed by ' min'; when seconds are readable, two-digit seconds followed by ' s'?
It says 5 h 05 min
